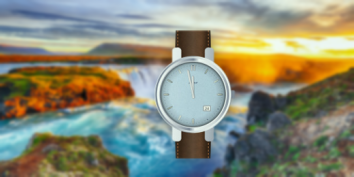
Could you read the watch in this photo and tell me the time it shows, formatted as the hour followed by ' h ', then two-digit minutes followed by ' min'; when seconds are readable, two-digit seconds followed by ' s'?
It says 11 h 58 min
